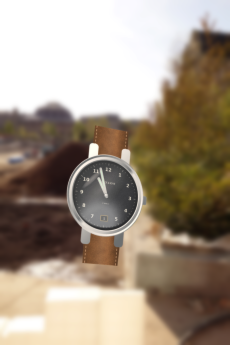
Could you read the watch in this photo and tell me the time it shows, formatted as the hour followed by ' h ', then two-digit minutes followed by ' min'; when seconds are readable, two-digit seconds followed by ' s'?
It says 10 h 57 min
